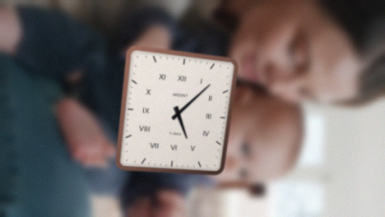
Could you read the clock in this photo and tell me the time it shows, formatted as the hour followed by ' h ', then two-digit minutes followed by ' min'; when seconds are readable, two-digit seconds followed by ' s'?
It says 5 h 07 min
